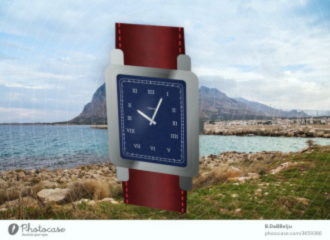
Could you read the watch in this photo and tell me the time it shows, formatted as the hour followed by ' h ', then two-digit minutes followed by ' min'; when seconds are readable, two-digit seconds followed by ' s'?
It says 10 h 04 min
